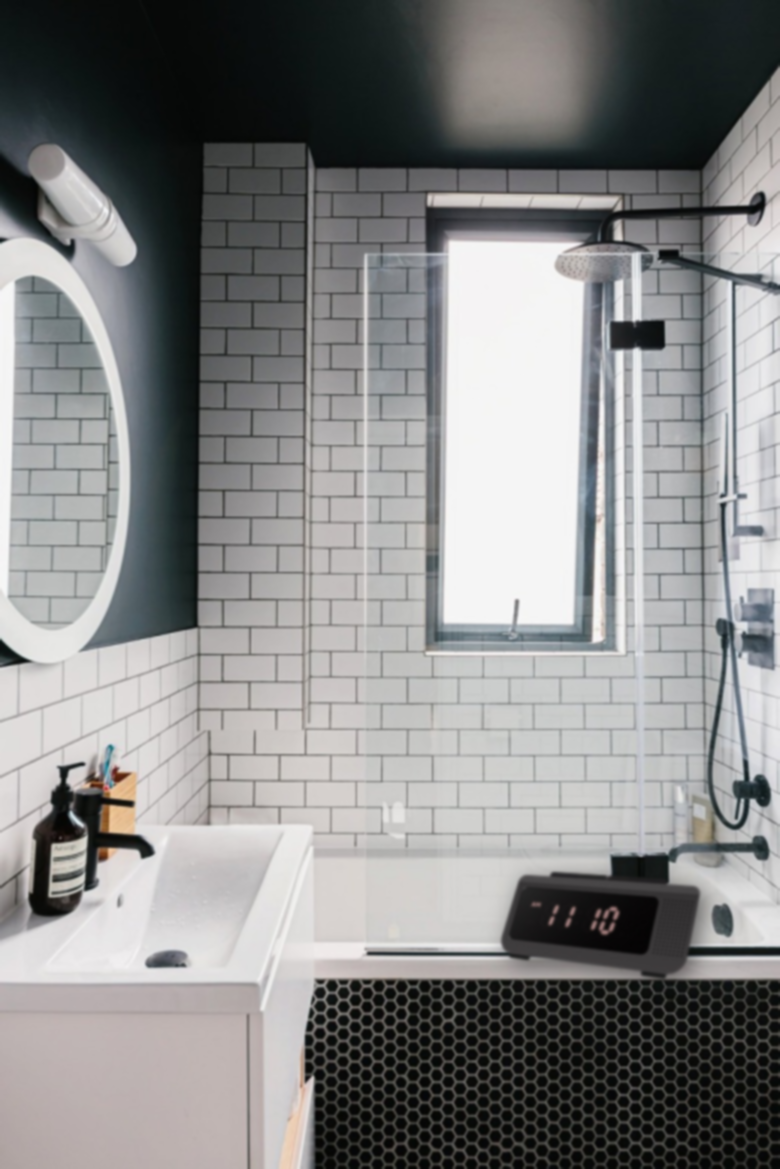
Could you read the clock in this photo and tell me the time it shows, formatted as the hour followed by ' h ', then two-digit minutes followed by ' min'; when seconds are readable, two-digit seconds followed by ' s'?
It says 11 h 10 min
